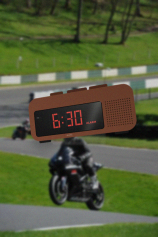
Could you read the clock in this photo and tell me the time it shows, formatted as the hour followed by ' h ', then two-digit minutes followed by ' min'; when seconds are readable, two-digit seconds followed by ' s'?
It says 6 h 30 min
